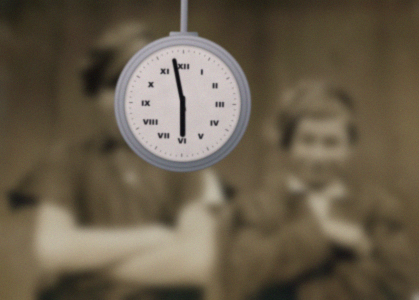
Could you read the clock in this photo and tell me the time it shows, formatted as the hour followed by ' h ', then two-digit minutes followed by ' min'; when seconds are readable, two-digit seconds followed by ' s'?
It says 5 h 58 min
